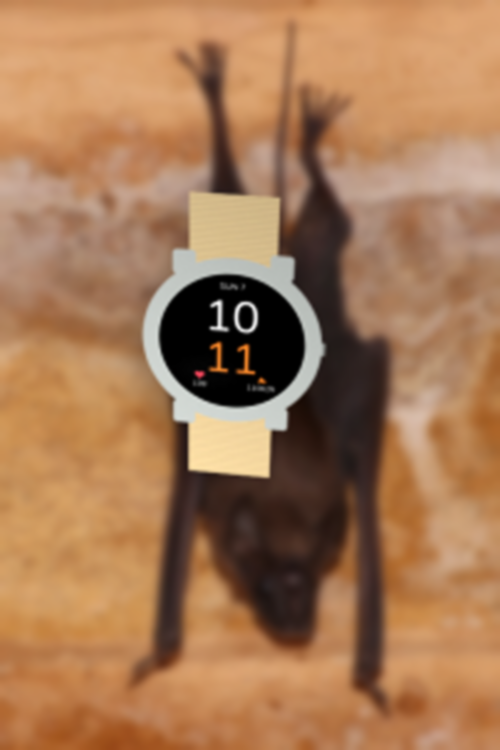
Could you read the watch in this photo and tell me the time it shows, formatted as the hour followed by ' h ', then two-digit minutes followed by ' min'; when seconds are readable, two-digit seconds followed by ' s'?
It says 10 h 11 min
